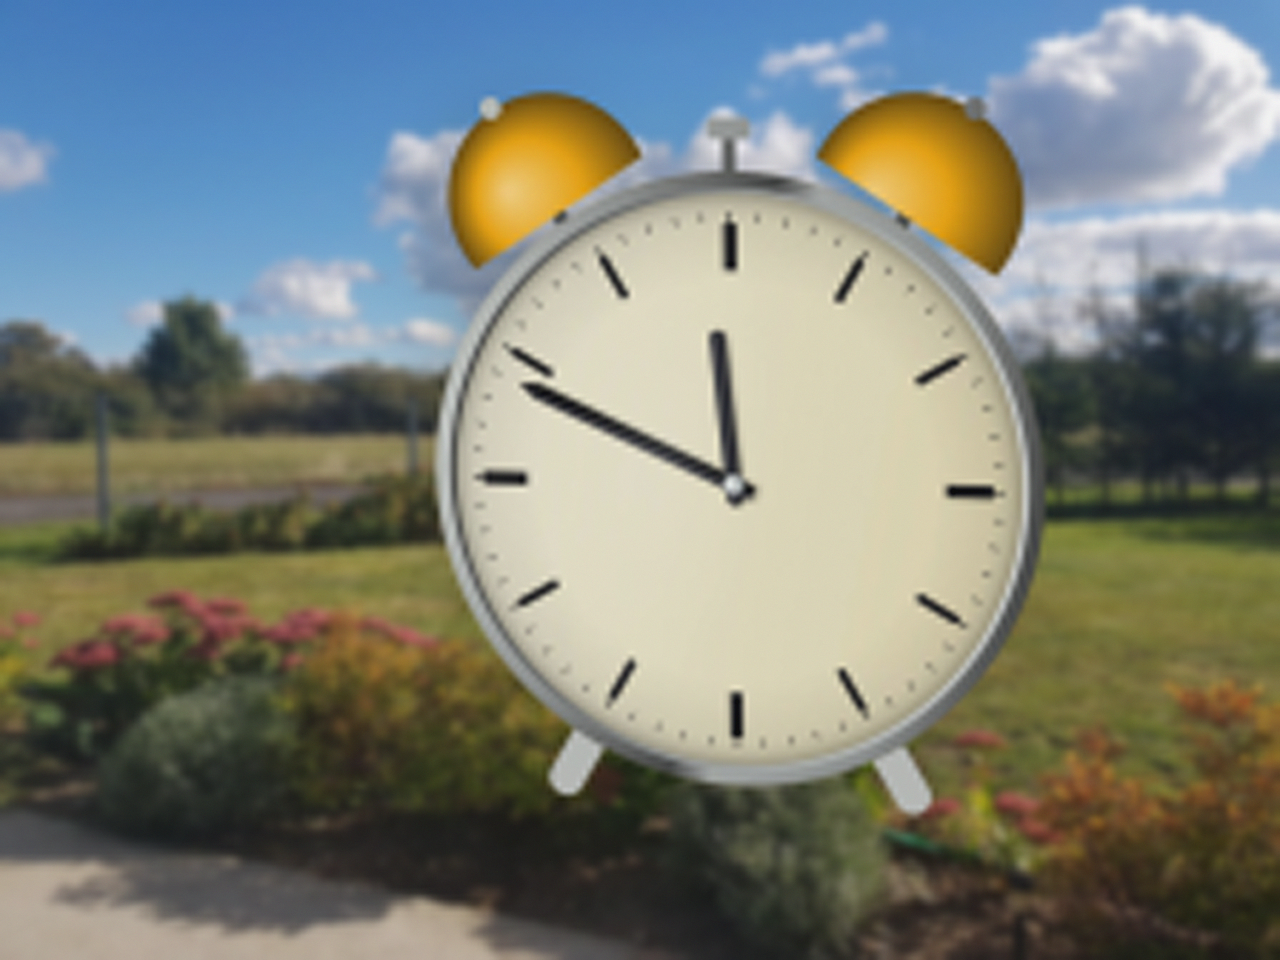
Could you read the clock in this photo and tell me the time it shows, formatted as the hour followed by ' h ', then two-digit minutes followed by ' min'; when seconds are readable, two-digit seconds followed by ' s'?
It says 11 h 49 min
